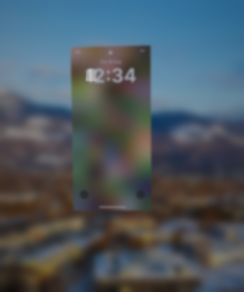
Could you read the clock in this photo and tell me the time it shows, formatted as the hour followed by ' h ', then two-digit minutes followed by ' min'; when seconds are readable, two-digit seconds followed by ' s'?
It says 12 h 34 min
